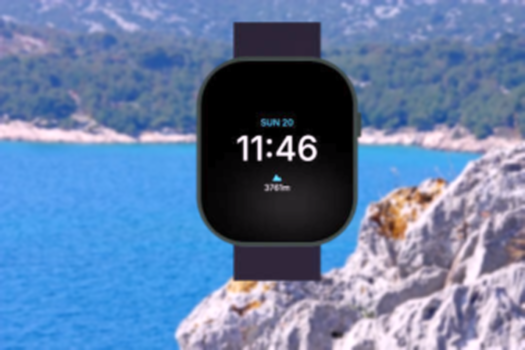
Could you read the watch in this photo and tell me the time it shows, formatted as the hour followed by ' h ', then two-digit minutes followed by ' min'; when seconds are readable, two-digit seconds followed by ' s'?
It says 11 h 46 min
